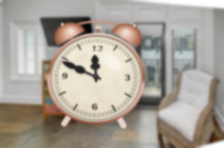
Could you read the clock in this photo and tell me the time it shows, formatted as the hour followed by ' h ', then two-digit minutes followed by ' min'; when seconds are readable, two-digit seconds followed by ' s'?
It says 11 h 49 min
